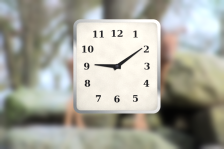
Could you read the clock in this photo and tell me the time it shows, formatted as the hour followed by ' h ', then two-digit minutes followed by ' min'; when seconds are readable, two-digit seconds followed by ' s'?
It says 9 h 09 min
